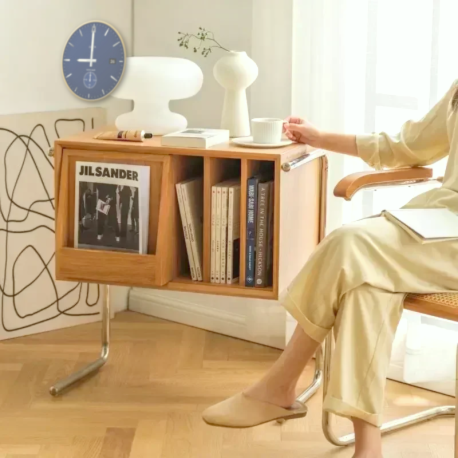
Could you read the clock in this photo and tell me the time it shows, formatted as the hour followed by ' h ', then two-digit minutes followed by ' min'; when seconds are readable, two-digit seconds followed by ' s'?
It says 9 h 00 min
